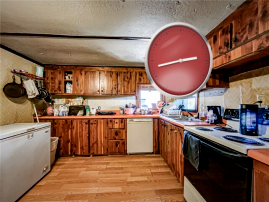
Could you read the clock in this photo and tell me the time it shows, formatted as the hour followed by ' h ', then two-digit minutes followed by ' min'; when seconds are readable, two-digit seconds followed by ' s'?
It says 2 h 43 min
